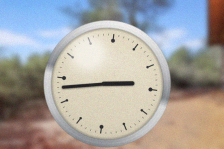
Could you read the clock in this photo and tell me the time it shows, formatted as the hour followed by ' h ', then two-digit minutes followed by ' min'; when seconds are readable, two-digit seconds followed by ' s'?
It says 2 h 43 min
